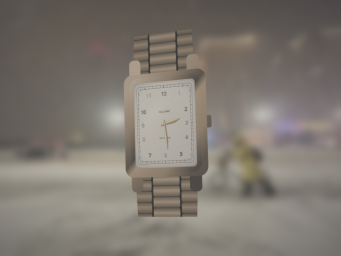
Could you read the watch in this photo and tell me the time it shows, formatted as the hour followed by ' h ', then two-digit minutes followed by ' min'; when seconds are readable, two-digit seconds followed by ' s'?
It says 2 h 29 min
